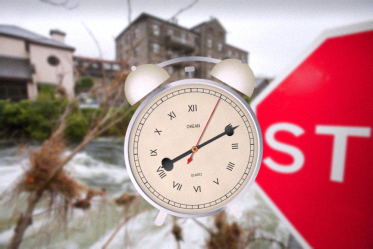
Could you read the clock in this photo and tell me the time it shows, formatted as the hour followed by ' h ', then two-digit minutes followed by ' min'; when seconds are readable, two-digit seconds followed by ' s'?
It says 8 h 11 min 05 s
